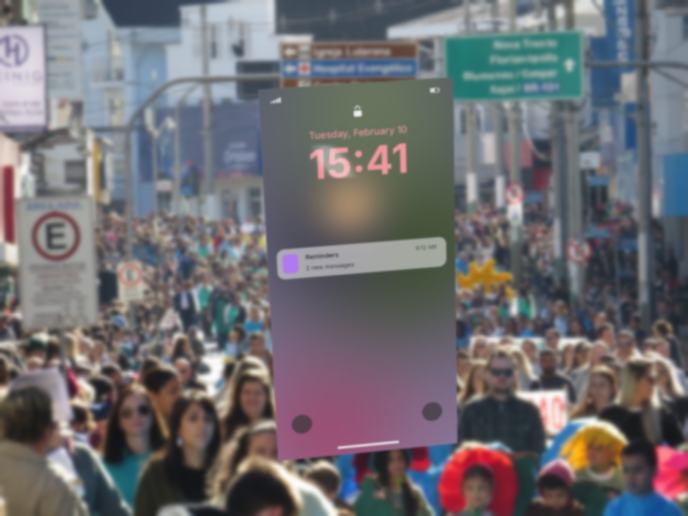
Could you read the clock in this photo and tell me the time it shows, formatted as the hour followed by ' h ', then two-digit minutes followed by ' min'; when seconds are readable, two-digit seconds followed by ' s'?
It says 15 h 41 min
